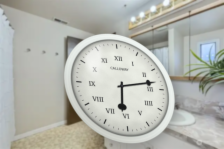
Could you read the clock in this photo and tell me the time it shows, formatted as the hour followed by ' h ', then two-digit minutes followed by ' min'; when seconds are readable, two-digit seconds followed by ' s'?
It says 6 h 13 min
